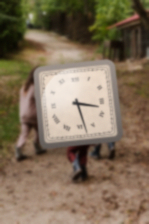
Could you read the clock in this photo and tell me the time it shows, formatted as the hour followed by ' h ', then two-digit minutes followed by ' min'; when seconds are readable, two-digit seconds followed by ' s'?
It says 3 h 28 min
